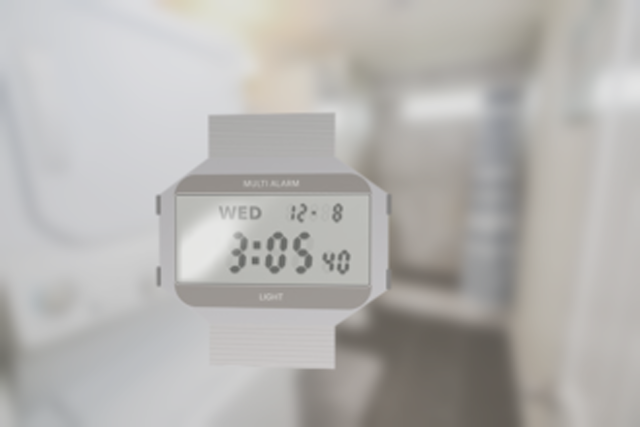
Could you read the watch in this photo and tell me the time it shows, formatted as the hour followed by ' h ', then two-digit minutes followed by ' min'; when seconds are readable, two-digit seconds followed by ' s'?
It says 3 h 05 min 40 s
